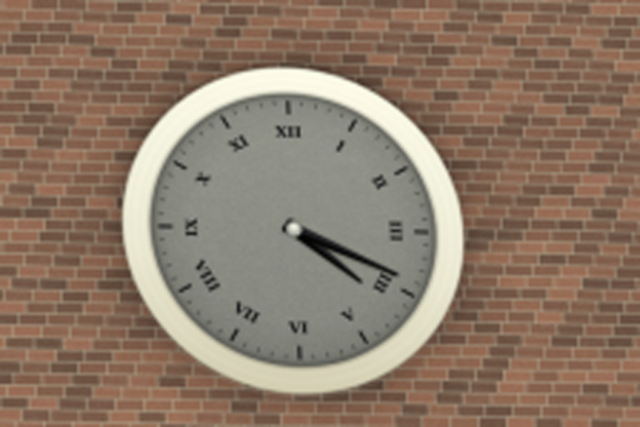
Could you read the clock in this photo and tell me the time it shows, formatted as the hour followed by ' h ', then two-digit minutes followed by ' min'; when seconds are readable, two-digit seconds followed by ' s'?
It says 4 h 19 min
